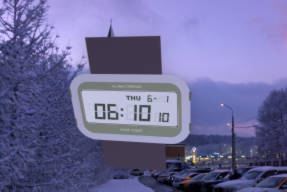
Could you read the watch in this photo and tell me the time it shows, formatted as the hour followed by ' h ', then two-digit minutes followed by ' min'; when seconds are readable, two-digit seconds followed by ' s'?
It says 6 h 10 min 10 s
